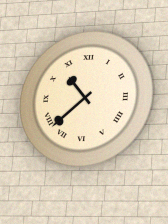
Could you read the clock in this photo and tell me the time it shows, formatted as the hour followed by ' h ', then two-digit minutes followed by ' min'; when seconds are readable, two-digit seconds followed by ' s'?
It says 10 h 38 min
